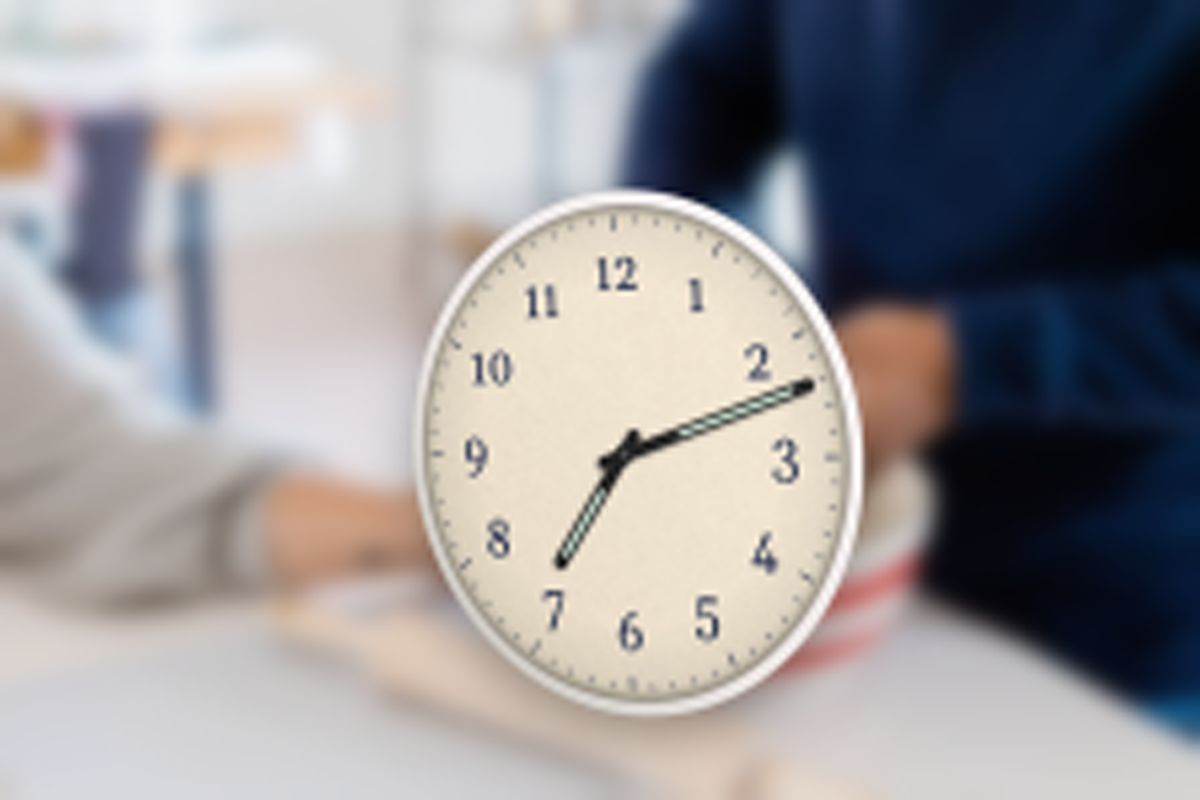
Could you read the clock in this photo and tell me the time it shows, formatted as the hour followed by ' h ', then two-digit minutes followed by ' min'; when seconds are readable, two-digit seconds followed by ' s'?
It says 7 h 12 min
